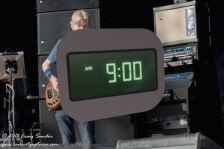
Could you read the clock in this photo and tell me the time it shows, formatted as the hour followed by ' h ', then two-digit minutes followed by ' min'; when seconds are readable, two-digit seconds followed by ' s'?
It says 9 h 00 min
